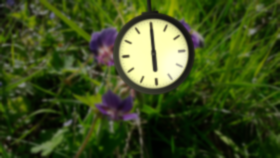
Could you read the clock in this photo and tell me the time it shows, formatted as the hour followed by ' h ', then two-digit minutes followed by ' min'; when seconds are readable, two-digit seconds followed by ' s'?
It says 6 h 00 min
